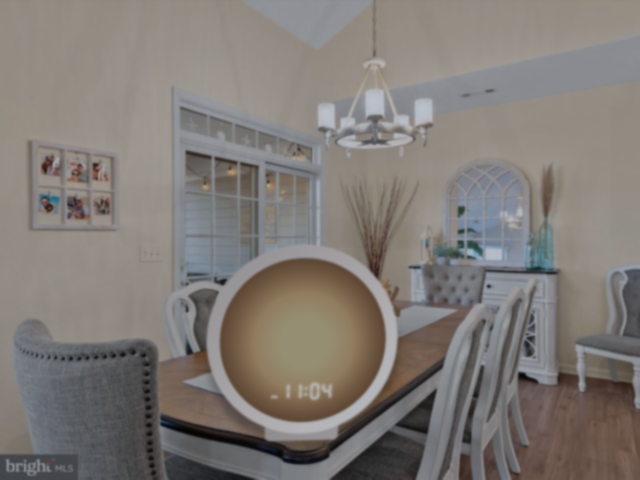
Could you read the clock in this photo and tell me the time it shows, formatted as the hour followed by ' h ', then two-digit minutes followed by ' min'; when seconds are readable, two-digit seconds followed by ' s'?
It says 11 h 04 min
